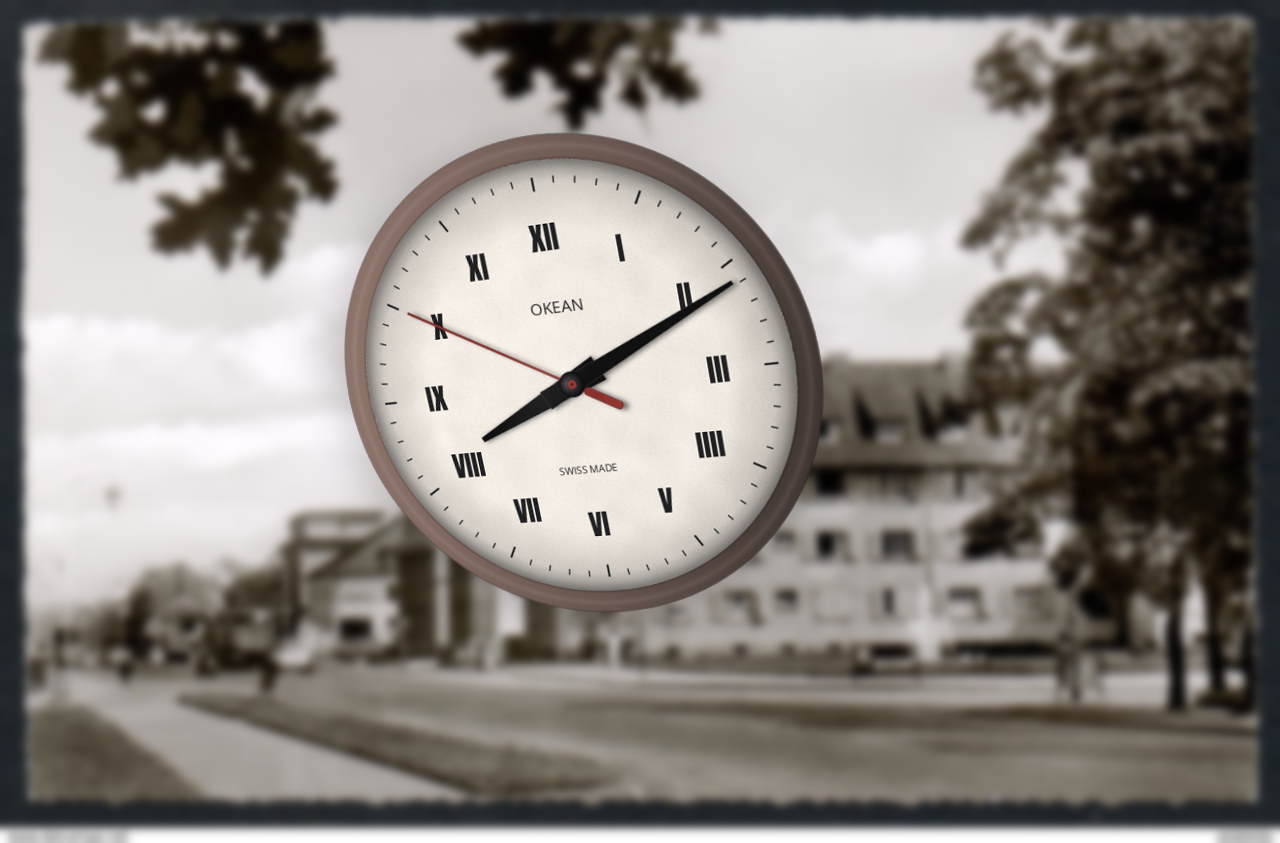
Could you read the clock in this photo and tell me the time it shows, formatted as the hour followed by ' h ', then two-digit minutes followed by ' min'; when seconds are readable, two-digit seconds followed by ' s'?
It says 8 h 10 min 50 s
